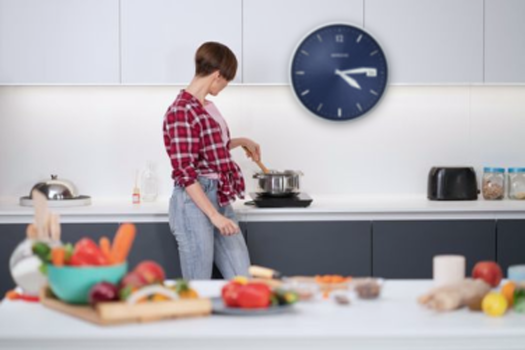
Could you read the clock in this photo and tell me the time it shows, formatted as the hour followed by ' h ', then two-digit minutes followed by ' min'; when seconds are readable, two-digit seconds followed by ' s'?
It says 4 h 14 min
